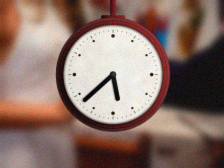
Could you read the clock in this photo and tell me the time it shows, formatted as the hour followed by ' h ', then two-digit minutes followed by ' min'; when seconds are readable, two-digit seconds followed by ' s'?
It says 5 h 38 min
